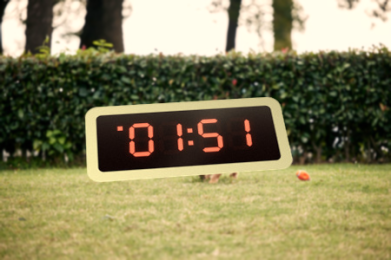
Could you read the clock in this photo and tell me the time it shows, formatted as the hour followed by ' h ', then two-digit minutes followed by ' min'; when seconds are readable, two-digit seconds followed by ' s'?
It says 1 h 51 min
